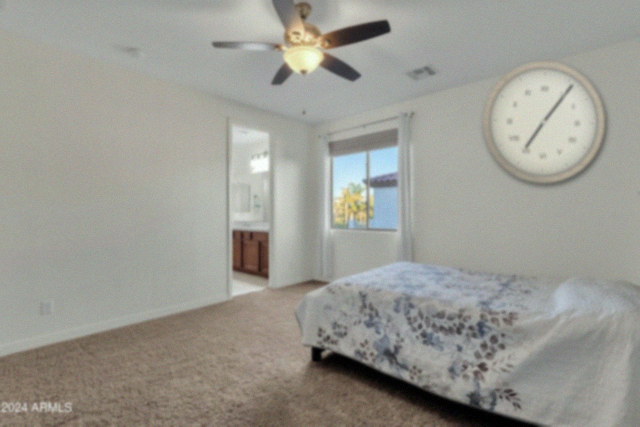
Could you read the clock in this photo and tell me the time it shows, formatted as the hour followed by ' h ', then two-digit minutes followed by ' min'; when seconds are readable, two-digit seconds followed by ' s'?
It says 7 h 06 min
